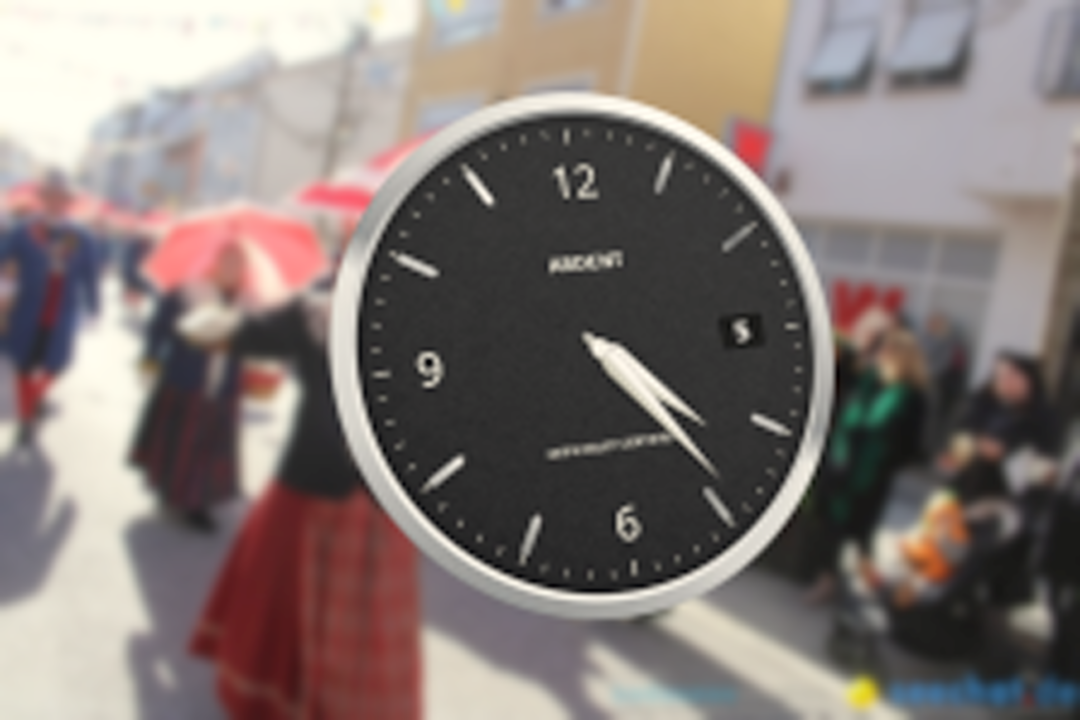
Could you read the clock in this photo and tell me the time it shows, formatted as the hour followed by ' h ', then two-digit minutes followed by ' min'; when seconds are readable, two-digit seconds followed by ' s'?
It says 4 h 24 min
